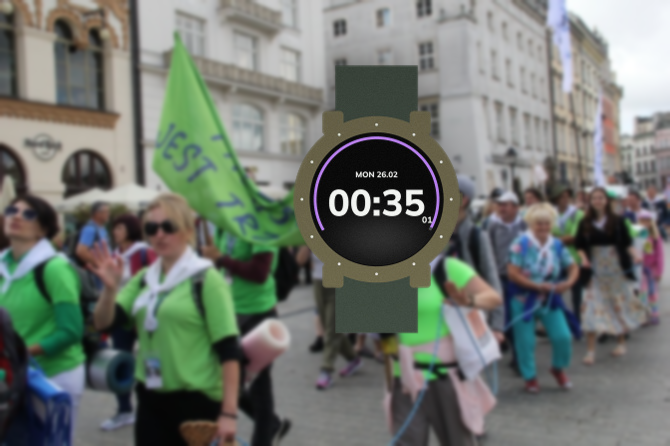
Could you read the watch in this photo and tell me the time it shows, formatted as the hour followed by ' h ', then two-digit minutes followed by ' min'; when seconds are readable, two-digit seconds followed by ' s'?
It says 0 h 35 min 01 s
